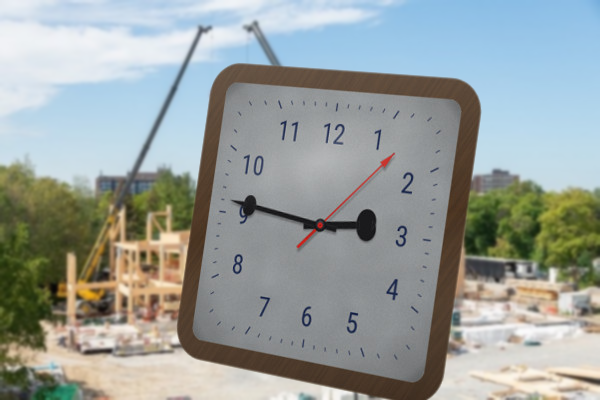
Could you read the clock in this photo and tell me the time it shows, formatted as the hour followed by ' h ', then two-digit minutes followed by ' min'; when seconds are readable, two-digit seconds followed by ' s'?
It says 2 h 46 min 07 s
